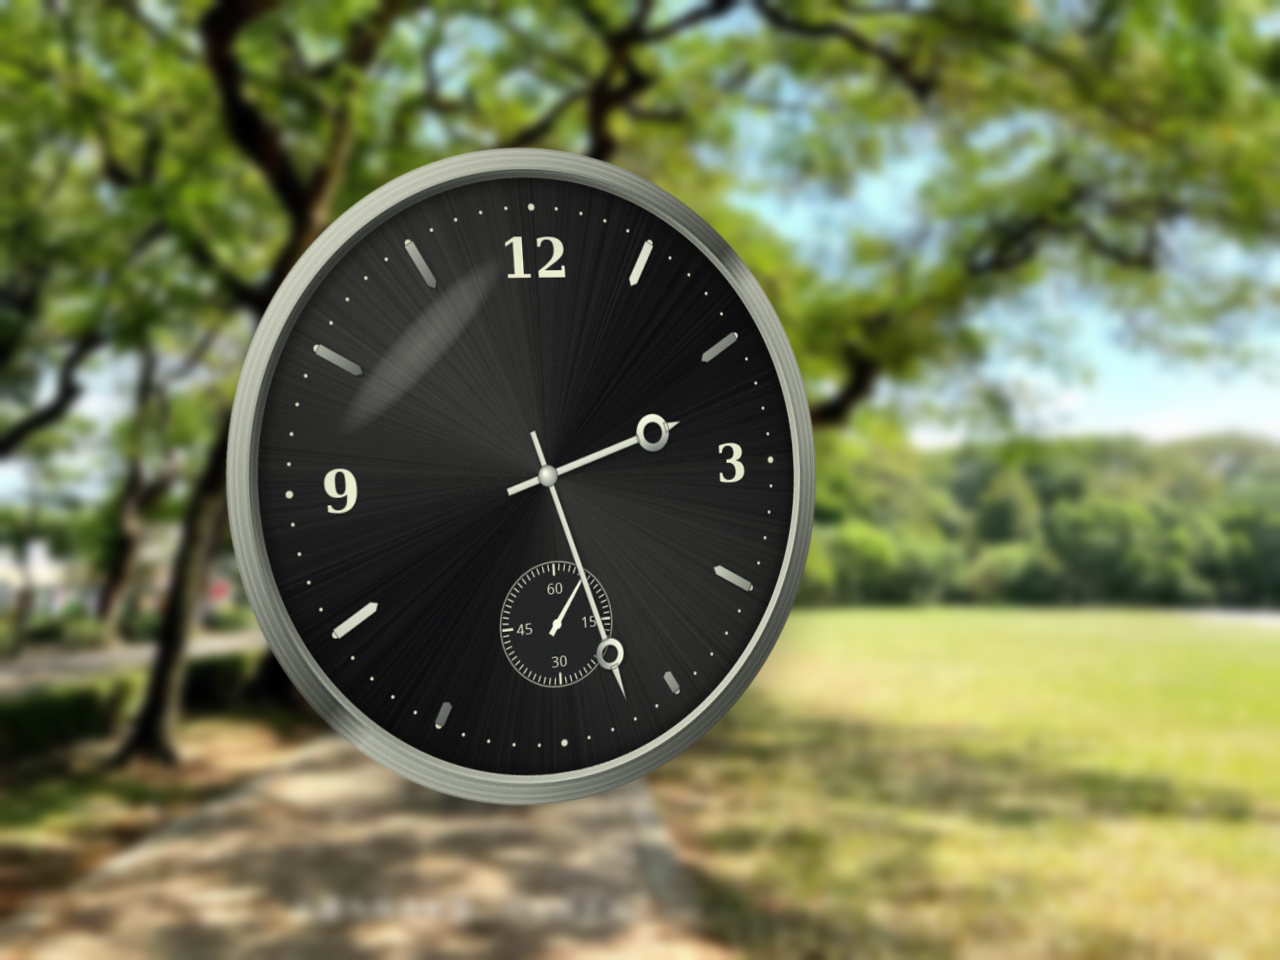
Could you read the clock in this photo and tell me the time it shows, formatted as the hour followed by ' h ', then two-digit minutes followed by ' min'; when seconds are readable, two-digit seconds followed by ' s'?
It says 2 h 27 min 06 s
